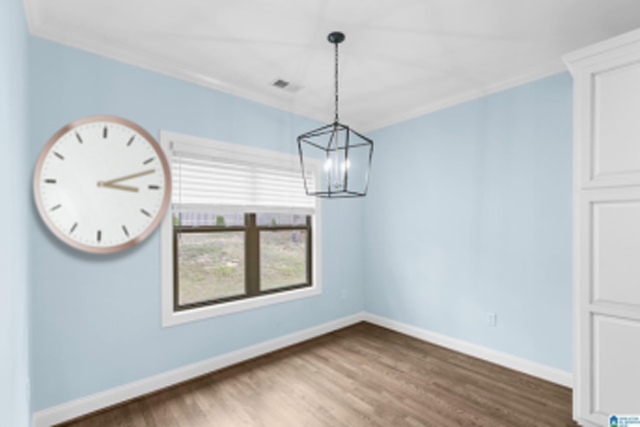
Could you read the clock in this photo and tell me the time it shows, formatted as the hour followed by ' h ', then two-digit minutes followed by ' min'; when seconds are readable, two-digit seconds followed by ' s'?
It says 3 h 12 min
